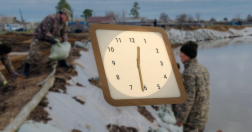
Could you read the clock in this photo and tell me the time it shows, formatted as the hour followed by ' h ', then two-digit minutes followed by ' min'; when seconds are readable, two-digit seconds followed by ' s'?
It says 12 h 31 min
